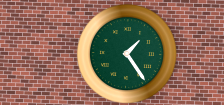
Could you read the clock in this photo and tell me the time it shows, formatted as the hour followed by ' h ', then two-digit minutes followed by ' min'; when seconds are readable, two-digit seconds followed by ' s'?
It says 1 h 24 min
